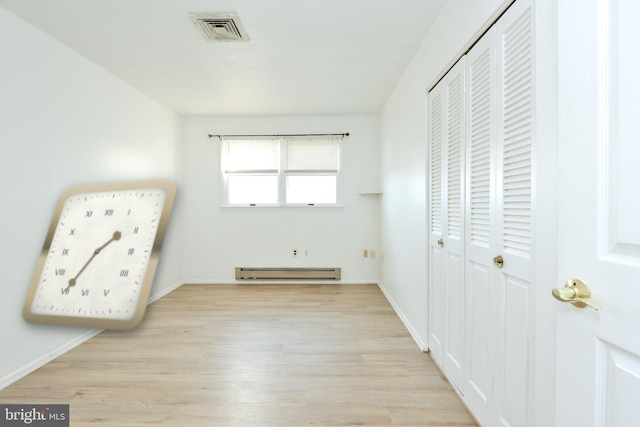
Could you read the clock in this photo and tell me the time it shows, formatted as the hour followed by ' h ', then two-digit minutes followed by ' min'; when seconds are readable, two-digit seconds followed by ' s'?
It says 1 h 35 min
